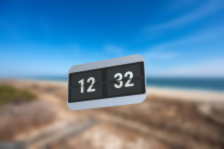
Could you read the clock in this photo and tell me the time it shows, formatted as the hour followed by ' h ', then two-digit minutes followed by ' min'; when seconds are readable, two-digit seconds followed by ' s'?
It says 12 h 32 min
